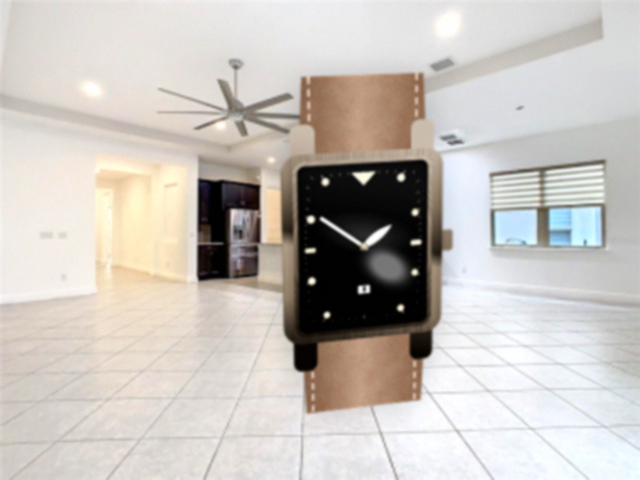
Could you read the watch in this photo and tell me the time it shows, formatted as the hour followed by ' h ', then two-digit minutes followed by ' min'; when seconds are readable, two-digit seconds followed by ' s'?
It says 1 h 51 min
